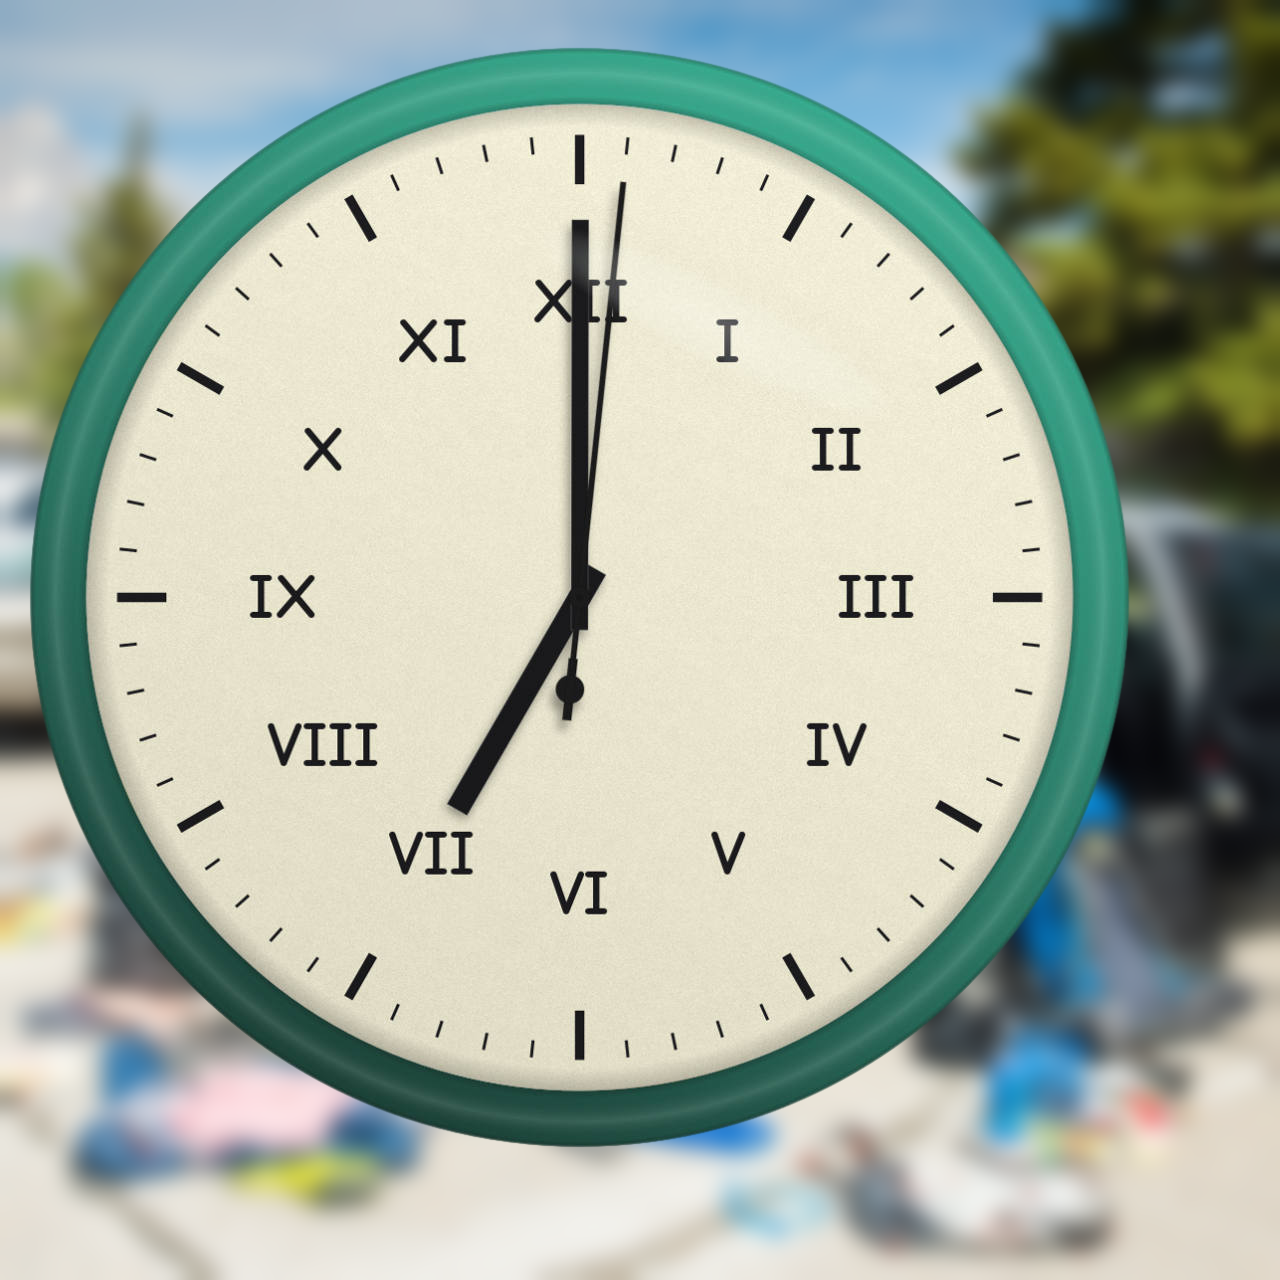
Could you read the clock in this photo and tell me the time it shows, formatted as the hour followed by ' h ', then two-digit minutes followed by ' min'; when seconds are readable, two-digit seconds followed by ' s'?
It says 7 h 00 min 01 s
